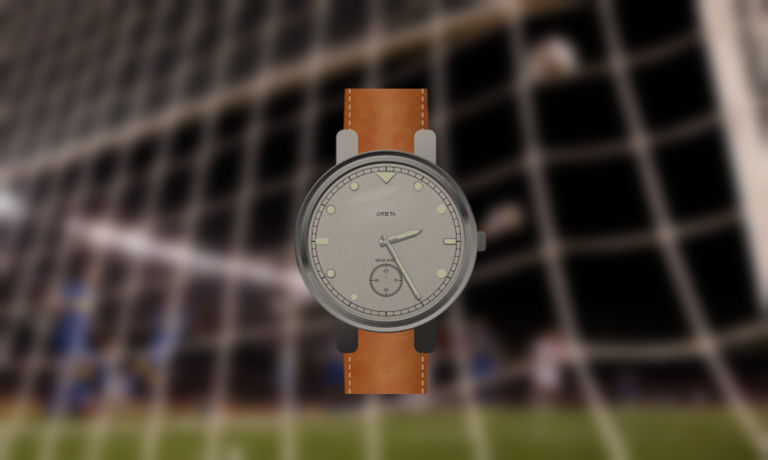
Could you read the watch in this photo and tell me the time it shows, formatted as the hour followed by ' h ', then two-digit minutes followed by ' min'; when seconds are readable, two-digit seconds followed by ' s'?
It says 2 h 25 min
